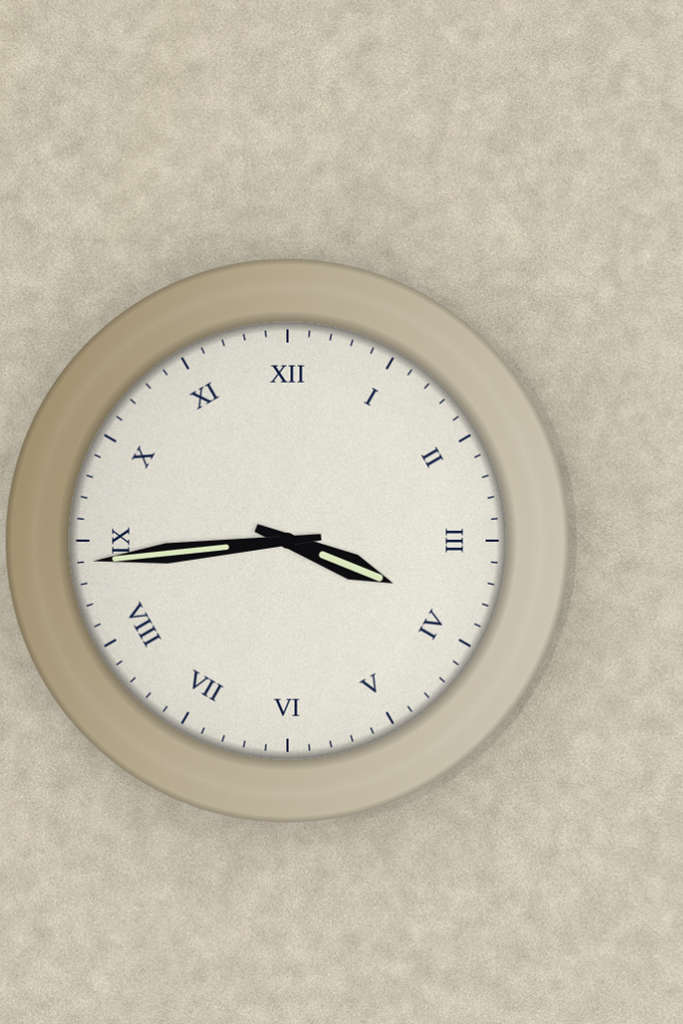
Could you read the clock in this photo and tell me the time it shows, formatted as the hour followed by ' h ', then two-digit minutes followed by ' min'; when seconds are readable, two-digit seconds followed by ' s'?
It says 3 h 44 min
